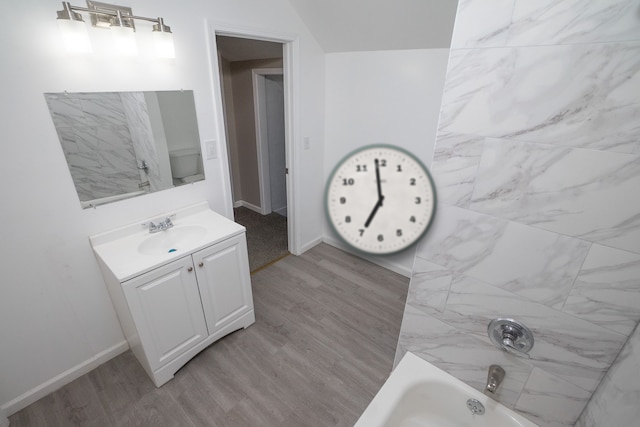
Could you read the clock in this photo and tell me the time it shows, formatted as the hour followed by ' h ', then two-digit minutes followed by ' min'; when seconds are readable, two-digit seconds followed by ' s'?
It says 6 h 59 min
